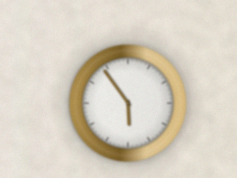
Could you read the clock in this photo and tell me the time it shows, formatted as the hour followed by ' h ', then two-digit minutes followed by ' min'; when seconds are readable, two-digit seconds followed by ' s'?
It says 5 h 54 min
